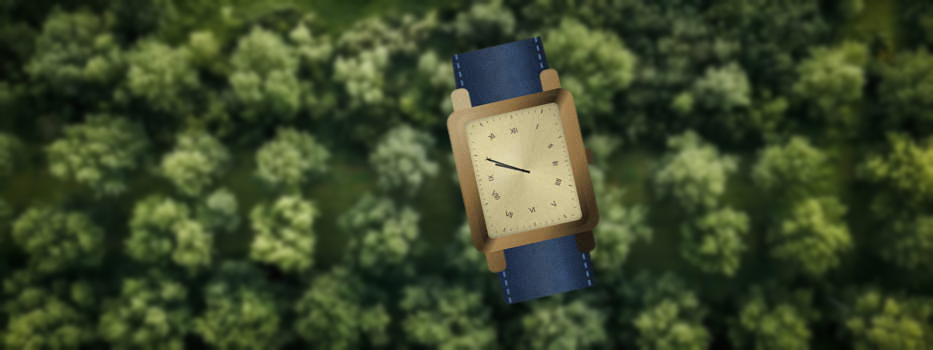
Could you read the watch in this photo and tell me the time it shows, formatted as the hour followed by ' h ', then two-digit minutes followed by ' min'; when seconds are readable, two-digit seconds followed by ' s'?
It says 9 h 50 min
